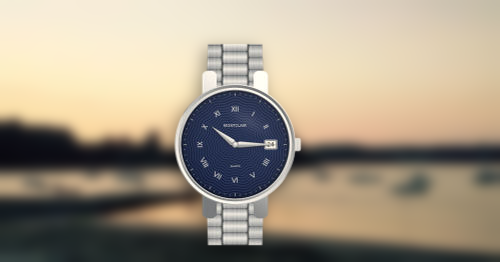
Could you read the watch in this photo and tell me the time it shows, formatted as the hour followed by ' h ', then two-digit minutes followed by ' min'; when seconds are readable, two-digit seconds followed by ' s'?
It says 10 h 15 min
